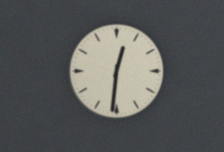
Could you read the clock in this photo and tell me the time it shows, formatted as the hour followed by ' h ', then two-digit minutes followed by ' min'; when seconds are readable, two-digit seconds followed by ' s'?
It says 12 h 31 min
